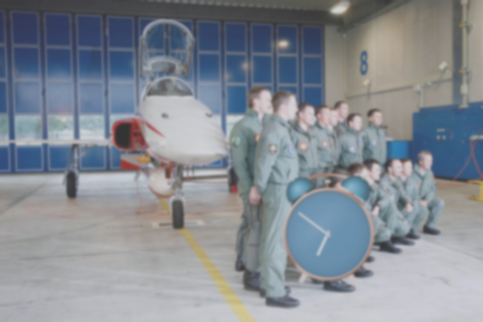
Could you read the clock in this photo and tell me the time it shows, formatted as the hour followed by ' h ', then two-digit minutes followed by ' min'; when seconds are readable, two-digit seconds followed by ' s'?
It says 6 h 51 min
